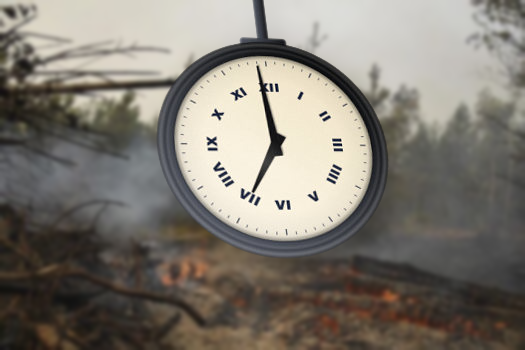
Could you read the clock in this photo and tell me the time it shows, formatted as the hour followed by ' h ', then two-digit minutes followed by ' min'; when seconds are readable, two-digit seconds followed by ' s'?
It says 6 h 59 min
